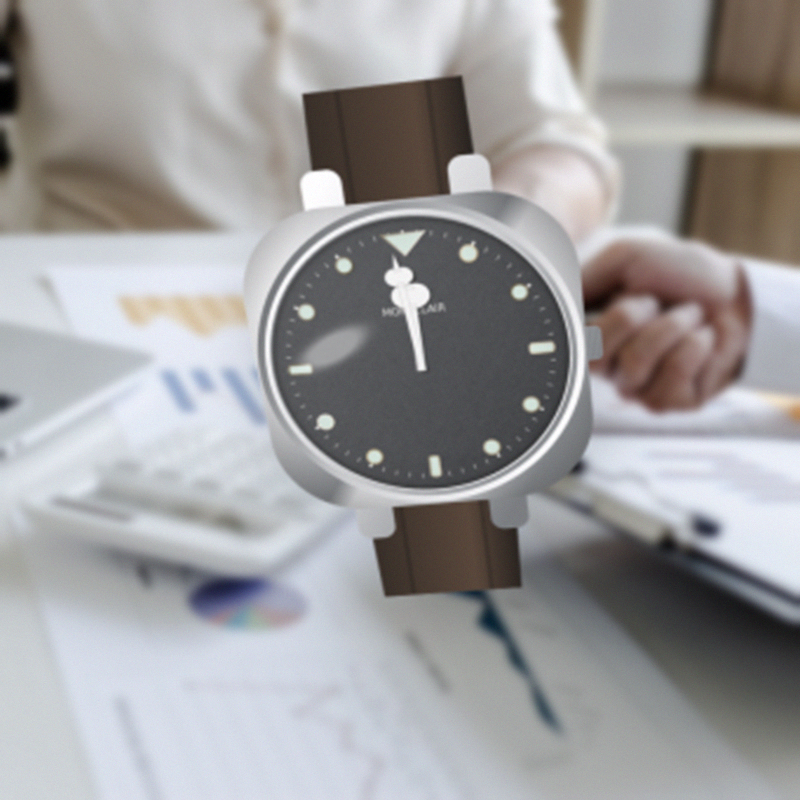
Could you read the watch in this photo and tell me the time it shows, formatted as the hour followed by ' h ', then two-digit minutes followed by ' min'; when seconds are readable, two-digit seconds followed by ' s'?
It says 11 h 59 min
